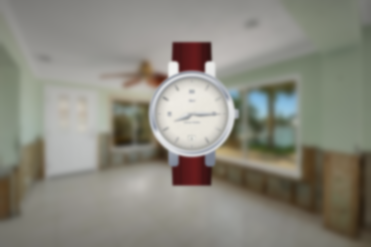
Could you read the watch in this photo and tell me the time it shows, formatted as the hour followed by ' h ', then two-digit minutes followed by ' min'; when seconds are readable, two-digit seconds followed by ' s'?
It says 8 h 15 min
